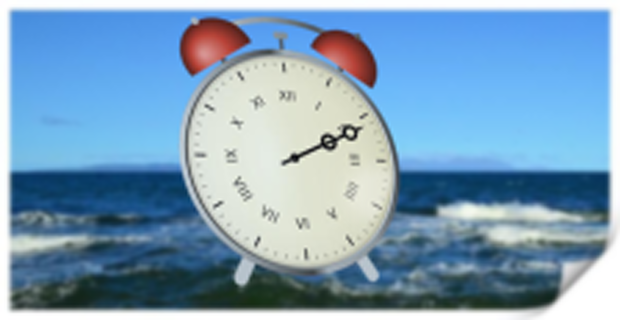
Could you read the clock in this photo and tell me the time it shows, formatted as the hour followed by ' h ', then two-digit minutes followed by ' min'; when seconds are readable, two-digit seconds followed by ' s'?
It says 2 h 11 min
